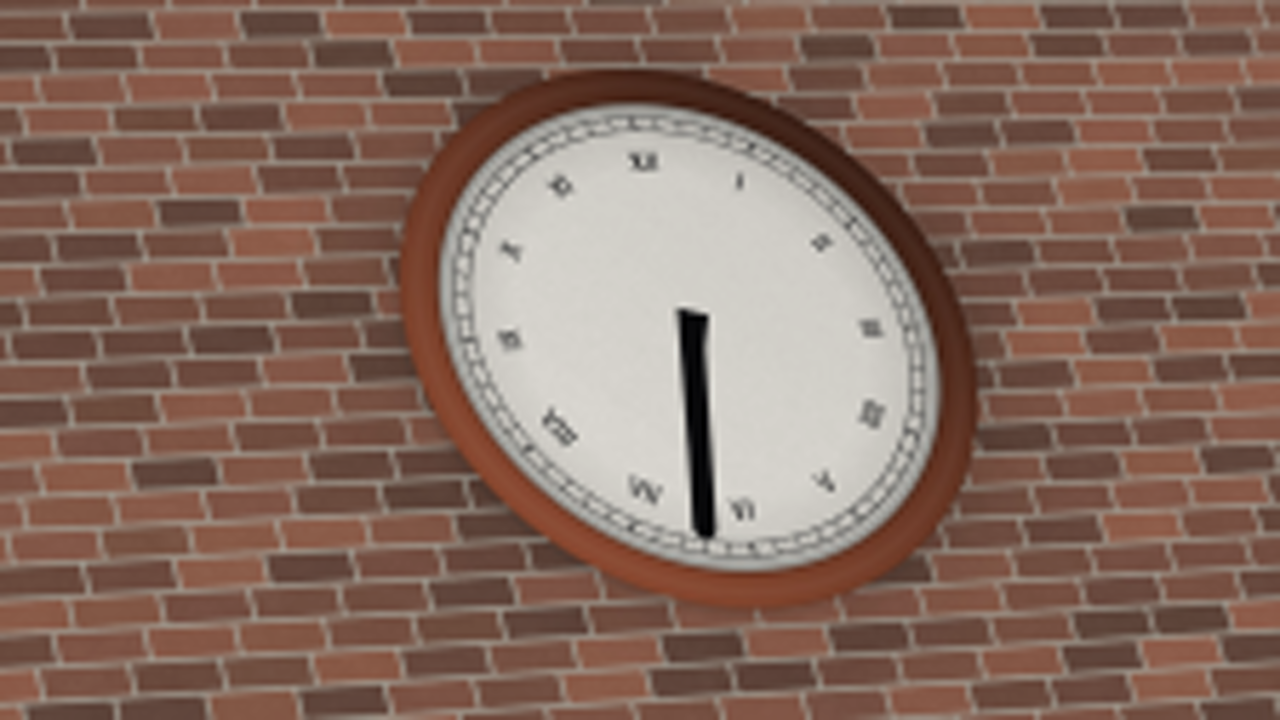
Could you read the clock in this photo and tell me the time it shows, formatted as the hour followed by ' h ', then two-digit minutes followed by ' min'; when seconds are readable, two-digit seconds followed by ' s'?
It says 6 h 32 min
